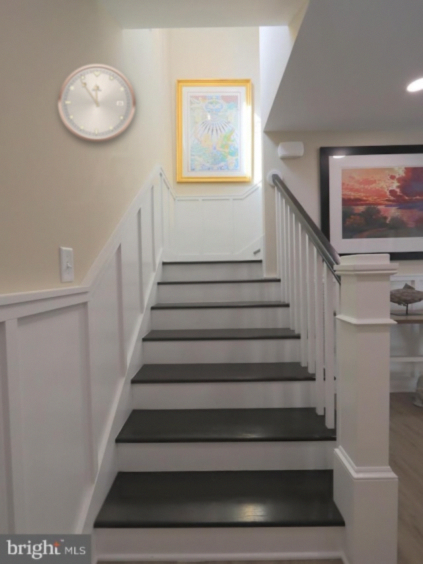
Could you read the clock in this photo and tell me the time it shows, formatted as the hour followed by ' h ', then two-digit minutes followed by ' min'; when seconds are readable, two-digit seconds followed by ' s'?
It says 11 h 54 min
